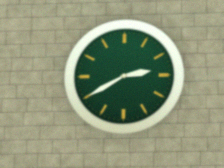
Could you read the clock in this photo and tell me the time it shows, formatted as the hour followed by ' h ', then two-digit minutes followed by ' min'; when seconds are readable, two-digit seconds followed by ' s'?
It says 2 h 40 min
